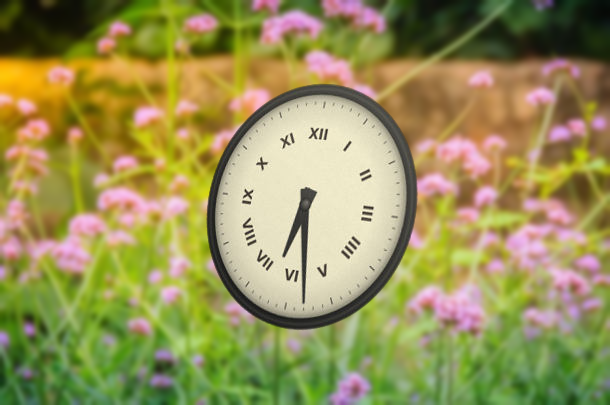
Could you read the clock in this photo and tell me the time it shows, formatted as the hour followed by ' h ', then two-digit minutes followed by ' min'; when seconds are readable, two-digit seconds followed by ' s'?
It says 6 h 28 min
